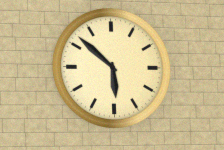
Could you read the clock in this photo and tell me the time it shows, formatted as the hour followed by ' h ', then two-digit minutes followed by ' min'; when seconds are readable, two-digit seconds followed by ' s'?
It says 5 h 52 min
